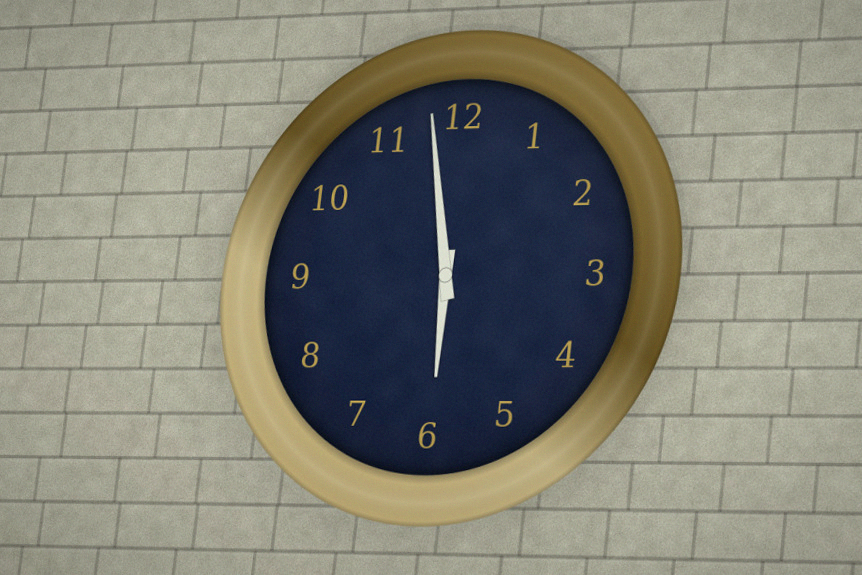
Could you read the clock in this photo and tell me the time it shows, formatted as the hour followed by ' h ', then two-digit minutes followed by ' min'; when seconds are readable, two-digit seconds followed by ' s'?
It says 5 h 58 min
